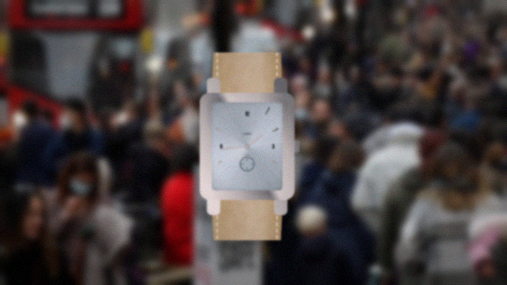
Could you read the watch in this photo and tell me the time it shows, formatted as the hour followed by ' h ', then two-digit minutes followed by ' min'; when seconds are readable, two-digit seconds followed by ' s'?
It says 1 h 44 min
